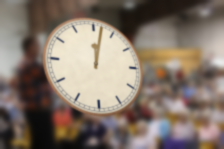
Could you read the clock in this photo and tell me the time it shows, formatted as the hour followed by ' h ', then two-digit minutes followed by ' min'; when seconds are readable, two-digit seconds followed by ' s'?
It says 12 h 02 min
